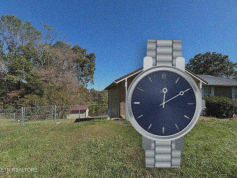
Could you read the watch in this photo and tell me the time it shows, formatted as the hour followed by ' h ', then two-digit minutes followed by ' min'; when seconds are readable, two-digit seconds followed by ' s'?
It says 12 h 10 min
